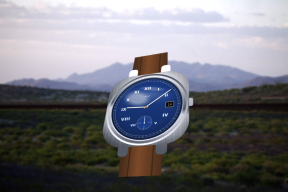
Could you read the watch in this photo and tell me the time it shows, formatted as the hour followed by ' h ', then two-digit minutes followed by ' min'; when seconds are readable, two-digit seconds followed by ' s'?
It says 9 h 09 min
